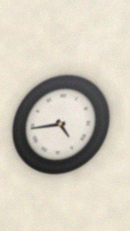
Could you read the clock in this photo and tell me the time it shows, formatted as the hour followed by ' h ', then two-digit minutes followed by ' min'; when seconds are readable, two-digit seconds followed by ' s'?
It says 4 h 44 min
